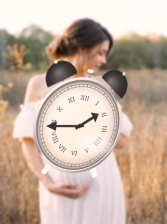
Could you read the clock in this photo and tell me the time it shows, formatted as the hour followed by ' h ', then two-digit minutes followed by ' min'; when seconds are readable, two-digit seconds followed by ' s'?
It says 1 h 44 min
